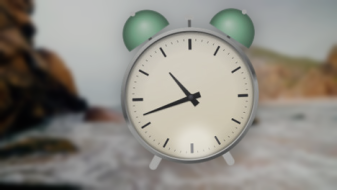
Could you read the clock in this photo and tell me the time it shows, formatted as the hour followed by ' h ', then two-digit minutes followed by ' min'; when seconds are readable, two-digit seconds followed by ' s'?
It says 10 h 42 min
